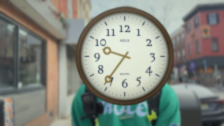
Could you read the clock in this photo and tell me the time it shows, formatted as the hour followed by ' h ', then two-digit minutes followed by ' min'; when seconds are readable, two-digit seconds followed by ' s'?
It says 9 h 36 min
